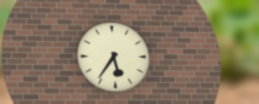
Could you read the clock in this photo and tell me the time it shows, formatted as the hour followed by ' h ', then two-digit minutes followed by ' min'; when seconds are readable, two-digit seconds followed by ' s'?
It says 5 h 36 min
